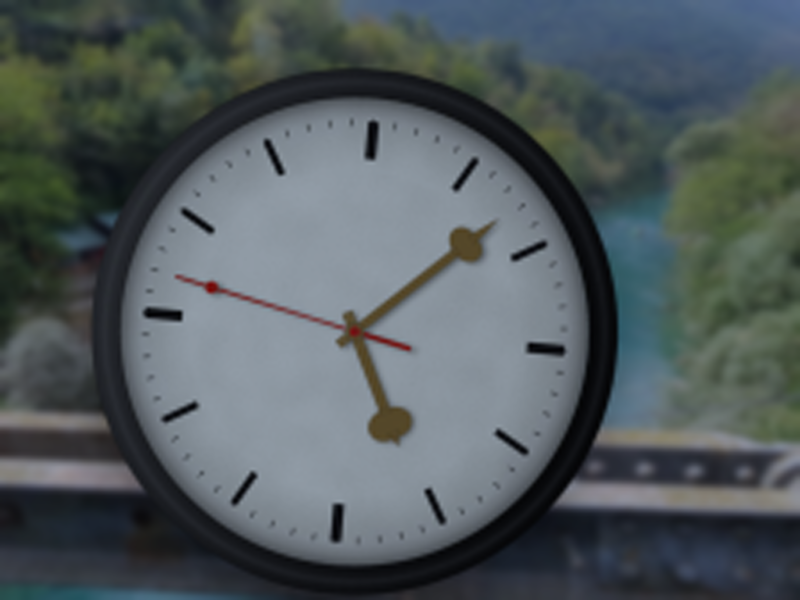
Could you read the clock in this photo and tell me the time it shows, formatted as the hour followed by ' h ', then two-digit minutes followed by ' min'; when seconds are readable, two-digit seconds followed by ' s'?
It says 5 h 07 min 47 s
